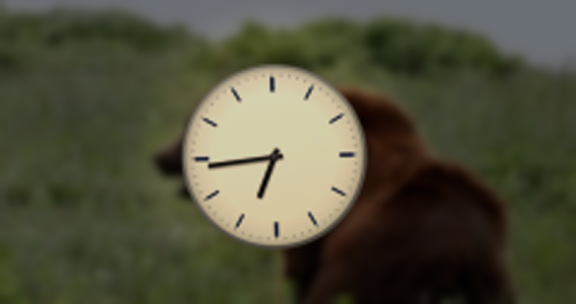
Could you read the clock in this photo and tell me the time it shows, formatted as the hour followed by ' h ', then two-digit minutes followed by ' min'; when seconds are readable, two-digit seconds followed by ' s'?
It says 6 h 44 min
